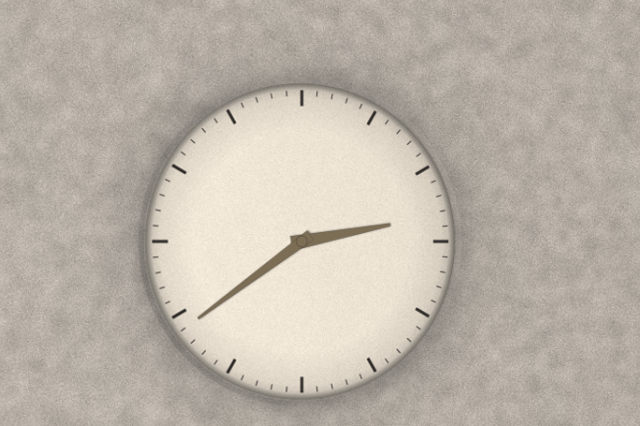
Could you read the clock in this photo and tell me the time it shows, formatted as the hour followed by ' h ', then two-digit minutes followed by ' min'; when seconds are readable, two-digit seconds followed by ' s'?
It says 2 h 39 min
